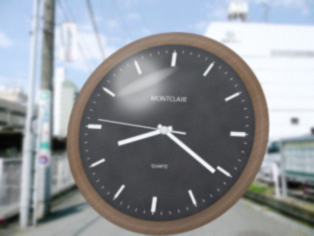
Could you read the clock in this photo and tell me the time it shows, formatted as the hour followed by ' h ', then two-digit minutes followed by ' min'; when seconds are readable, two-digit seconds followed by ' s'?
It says 8 h 20 min 46 s
